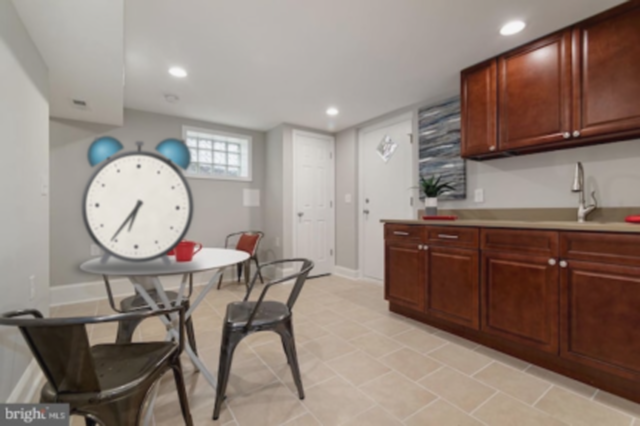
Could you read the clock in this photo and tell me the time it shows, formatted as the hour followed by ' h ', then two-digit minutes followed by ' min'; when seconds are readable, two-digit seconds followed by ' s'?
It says 6 h 36 min
